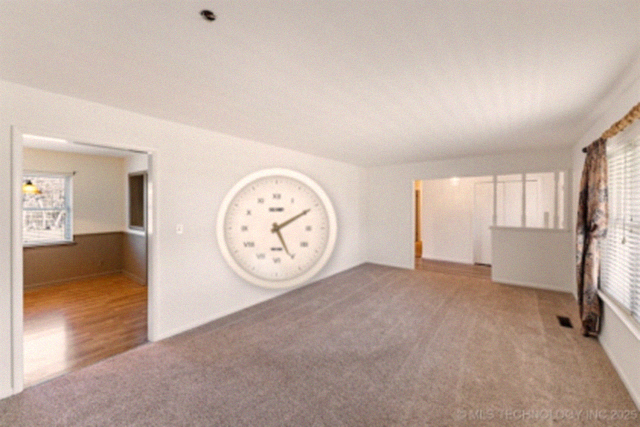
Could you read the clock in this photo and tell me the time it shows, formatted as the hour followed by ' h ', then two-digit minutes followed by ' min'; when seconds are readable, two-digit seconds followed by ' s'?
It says 5 h 10 min
